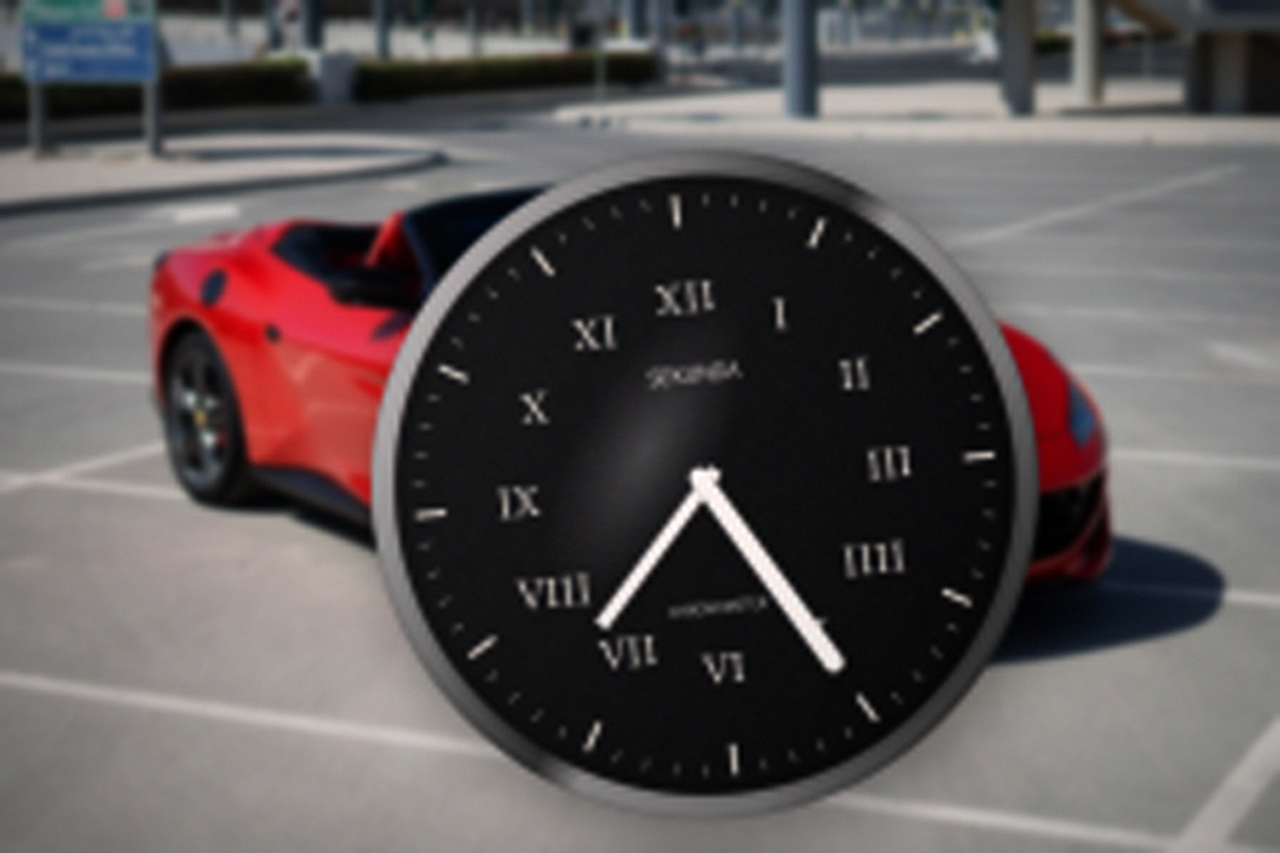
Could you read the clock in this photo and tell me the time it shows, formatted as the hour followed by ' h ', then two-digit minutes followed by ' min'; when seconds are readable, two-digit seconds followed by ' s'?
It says 7 h 25 min
